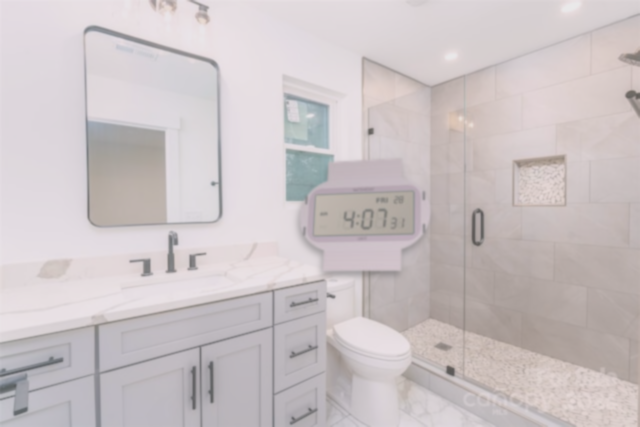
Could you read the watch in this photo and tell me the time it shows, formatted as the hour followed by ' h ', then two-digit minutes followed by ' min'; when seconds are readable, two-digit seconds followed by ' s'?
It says 4 h 07 min
